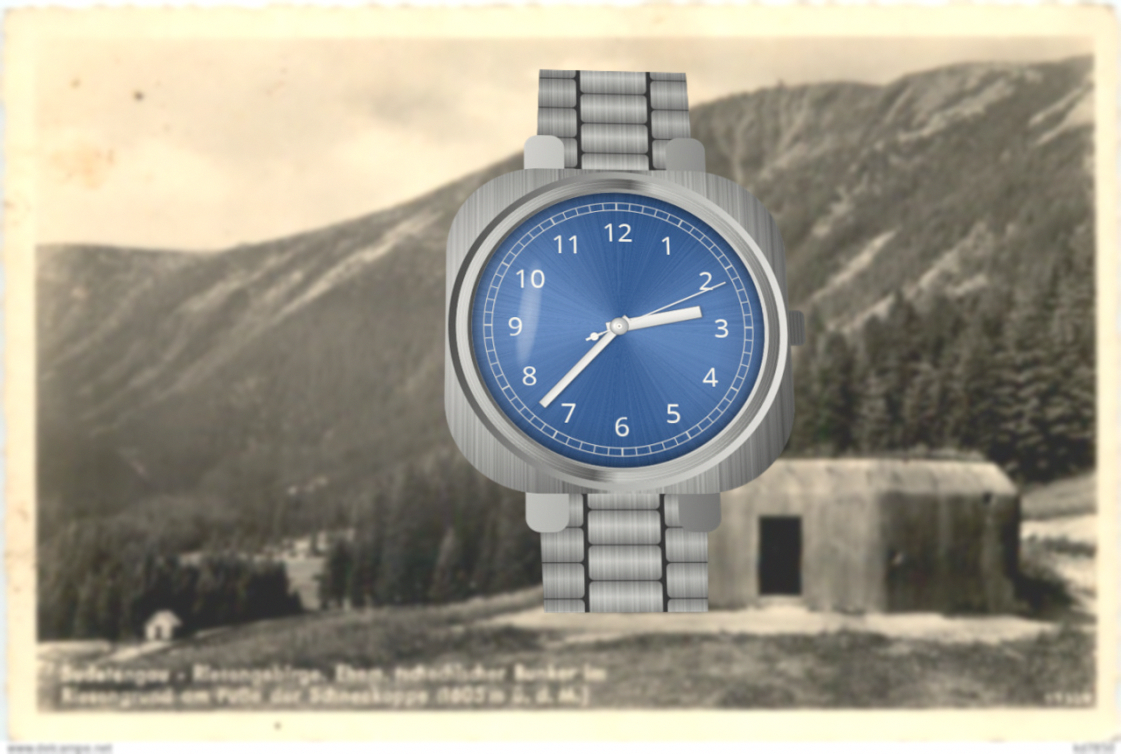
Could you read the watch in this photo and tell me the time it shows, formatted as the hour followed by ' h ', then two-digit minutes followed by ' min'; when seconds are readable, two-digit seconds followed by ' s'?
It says 2 h 37 min 11 s
